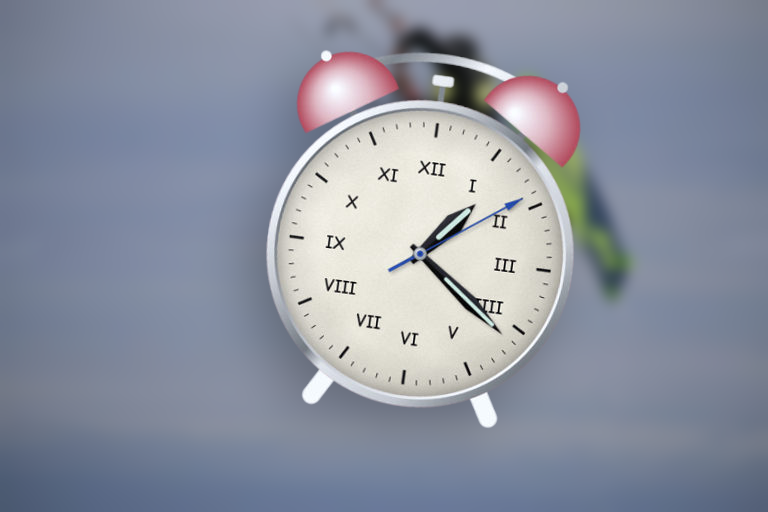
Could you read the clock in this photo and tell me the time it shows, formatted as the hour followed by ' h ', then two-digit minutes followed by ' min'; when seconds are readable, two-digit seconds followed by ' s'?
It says 1 h 21 min 09 s
